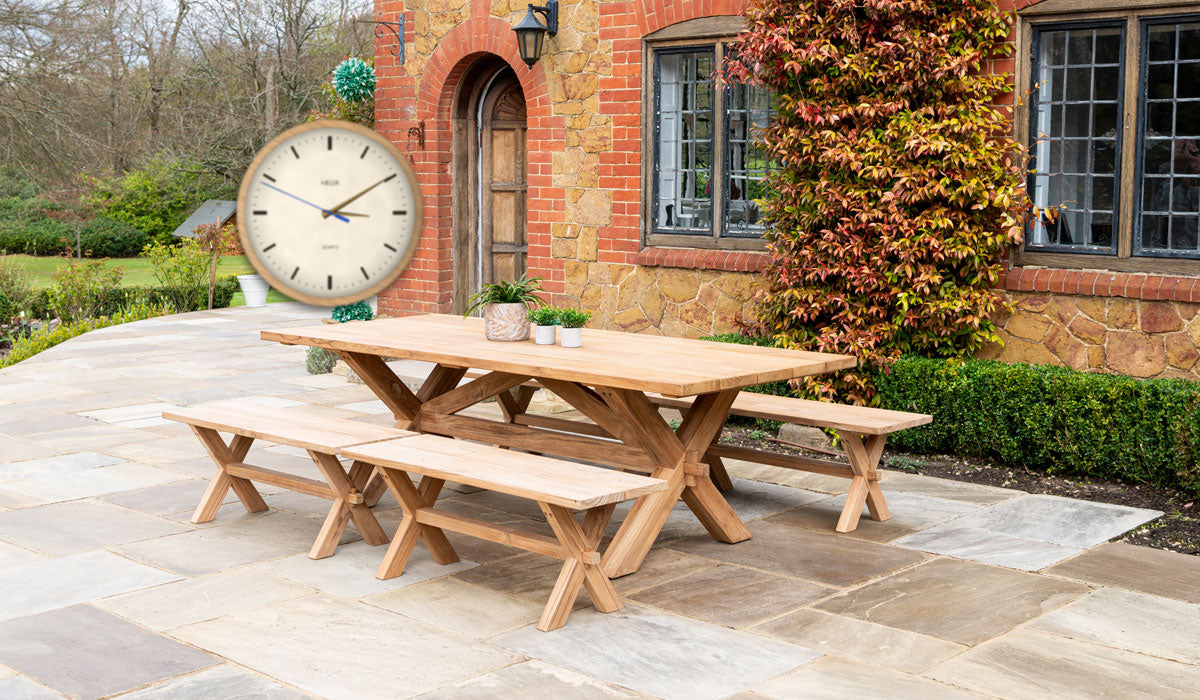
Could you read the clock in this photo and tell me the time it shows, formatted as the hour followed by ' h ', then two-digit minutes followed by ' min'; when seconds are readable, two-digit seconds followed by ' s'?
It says 3 h 09 min 49 s
